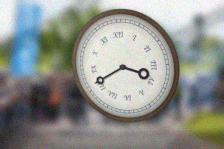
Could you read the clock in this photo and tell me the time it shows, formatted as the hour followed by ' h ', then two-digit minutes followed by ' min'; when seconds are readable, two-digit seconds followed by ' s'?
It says 3 h 41 min
